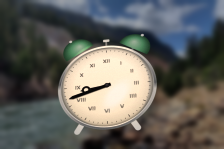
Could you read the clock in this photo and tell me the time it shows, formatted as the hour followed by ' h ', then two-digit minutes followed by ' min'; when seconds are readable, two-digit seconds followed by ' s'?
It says 8 h 42 min
